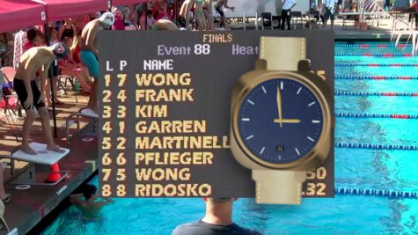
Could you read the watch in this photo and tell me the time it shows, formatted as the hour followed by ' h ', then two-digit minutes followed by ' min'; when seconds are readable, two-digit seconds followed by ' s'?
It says 2 h 59 min
